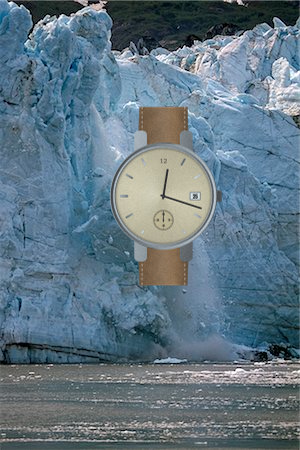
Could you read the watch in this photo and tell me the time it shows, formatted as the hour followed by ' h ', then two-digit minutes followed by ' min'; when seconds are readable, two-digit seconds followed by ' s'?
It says 12 h 18 min
